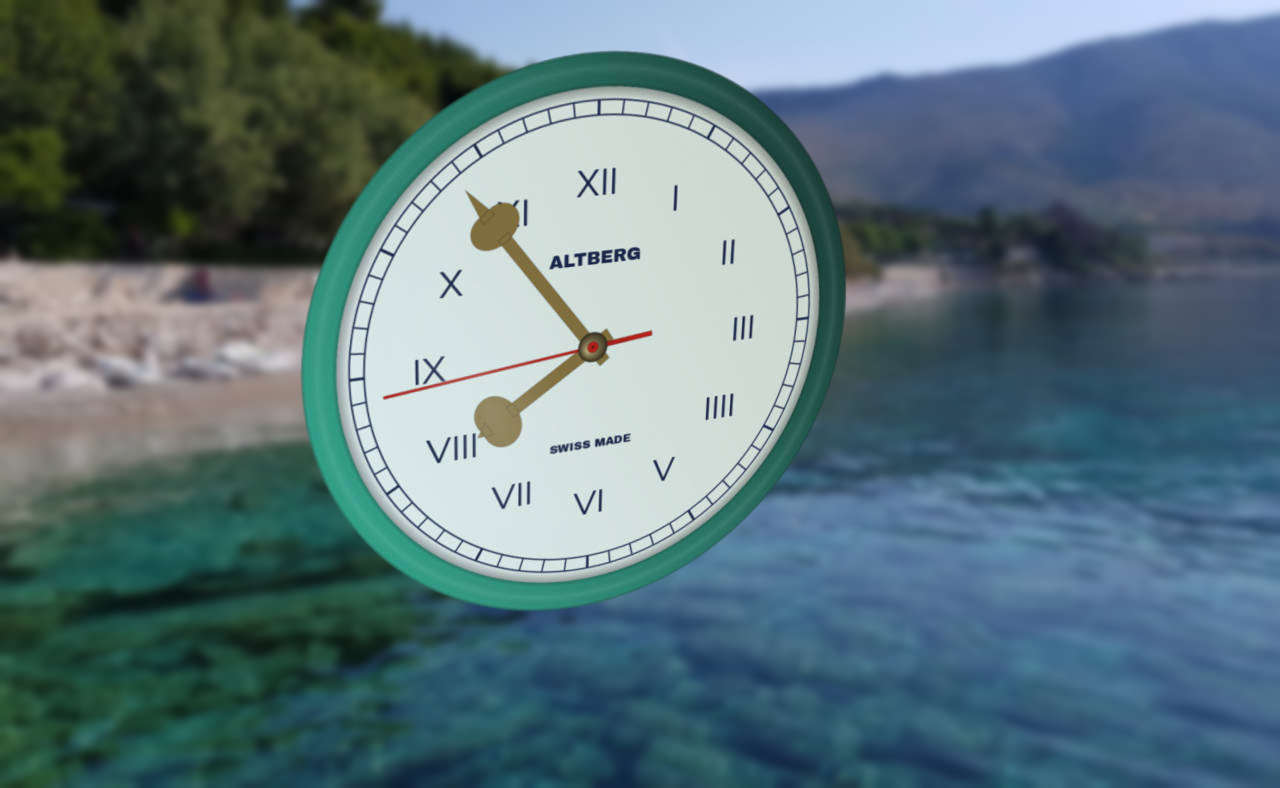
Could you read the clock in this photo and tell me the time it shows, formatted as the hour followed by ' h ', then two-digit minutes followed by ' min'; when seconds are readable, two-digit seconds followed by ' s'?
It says 7 h 53 min 44 s
